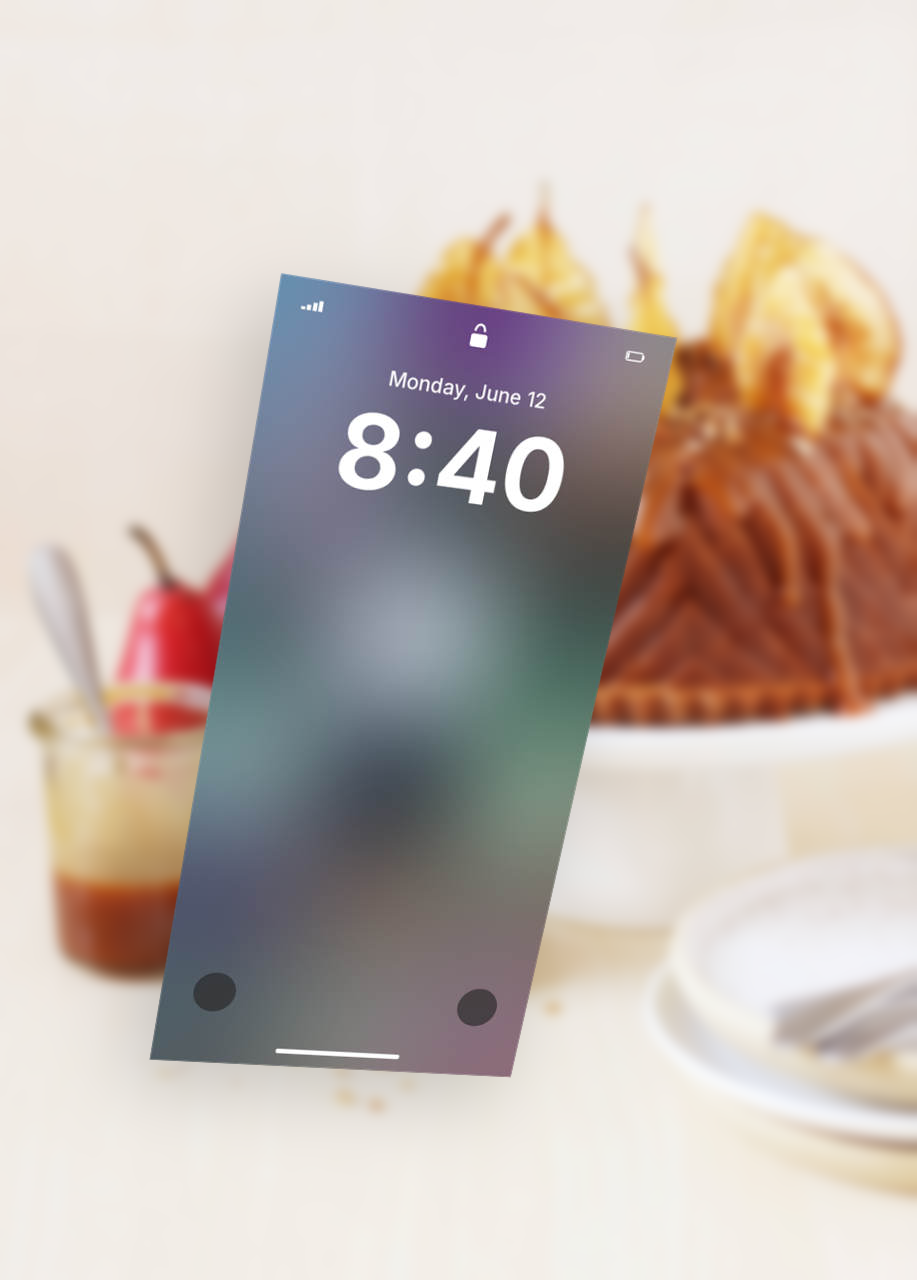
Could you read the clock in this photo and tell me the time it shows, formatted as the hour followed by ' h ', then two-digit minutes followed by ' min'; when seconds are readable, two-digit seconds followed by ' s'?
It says 8 h 40 min
